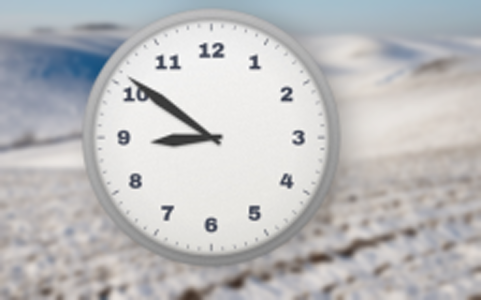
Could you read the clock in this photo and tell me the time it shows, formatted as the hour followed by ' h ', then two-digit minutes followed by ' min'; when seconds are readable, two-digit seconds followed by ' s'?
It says 8 h 51 min
